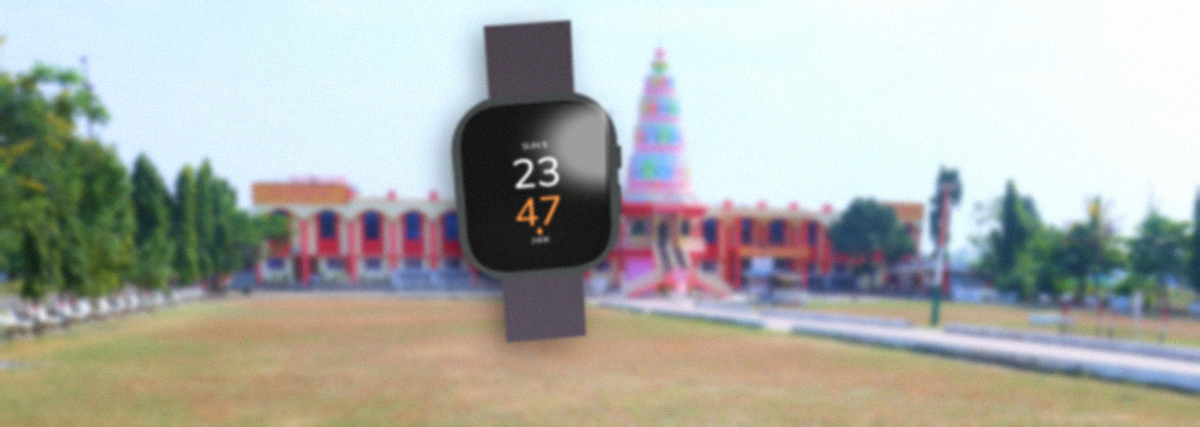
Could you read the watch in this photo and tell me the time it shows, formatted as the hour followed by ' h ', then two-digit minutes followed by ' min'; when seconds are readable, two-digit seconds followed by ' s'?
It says 23 h 47 min
